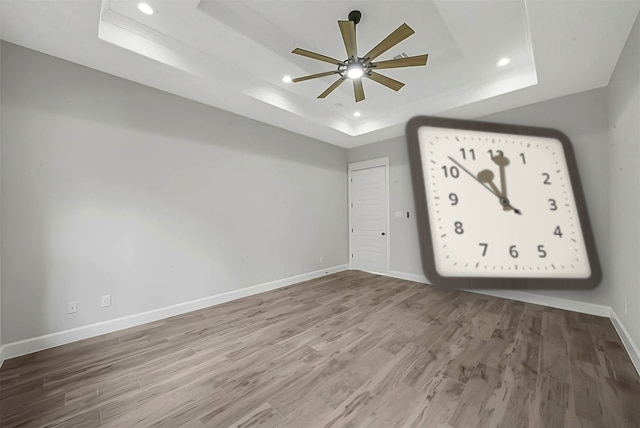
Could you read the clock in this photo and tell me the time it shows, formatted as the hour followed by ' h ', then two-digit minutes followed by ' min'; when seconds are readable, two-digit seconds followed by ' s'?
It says 11 h 00 min 52 s
